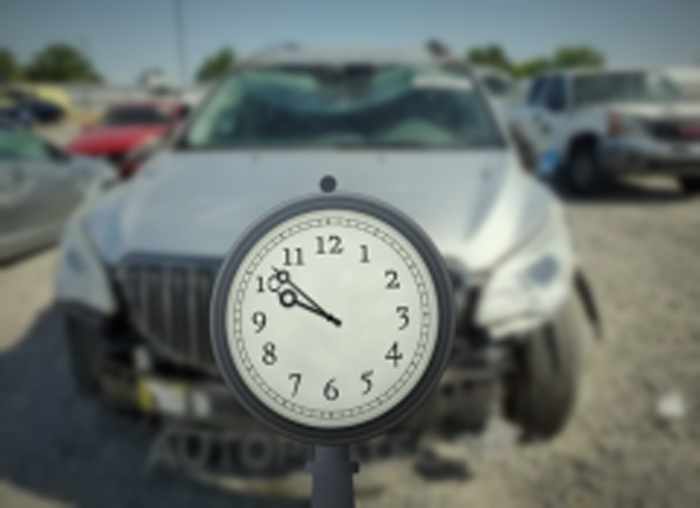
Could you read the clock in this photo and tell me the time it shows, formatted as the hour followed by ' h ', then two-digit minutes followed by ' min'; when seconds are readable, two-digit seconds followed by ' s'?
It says 9 h 52 min
